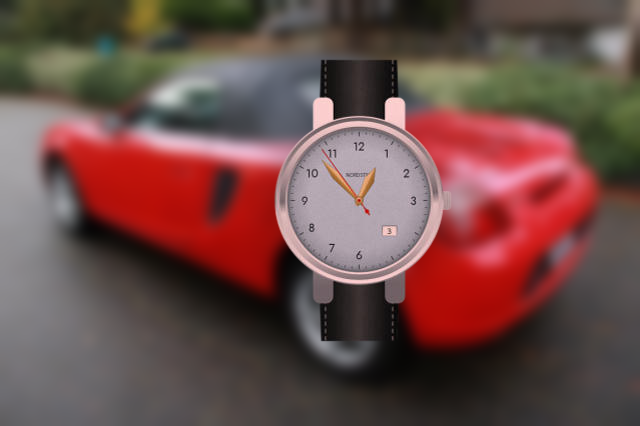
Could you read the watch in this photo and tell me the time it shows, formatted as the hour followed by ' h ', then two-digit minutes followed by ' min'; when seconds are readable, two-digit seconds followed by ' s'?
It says 12 h 52 min 54 s
